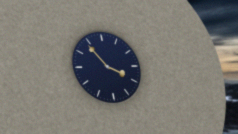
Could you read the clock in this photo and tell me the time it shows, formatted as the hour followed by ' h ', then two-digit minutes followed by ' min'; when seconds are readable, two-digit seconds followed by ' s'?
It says 3 h 54 min
